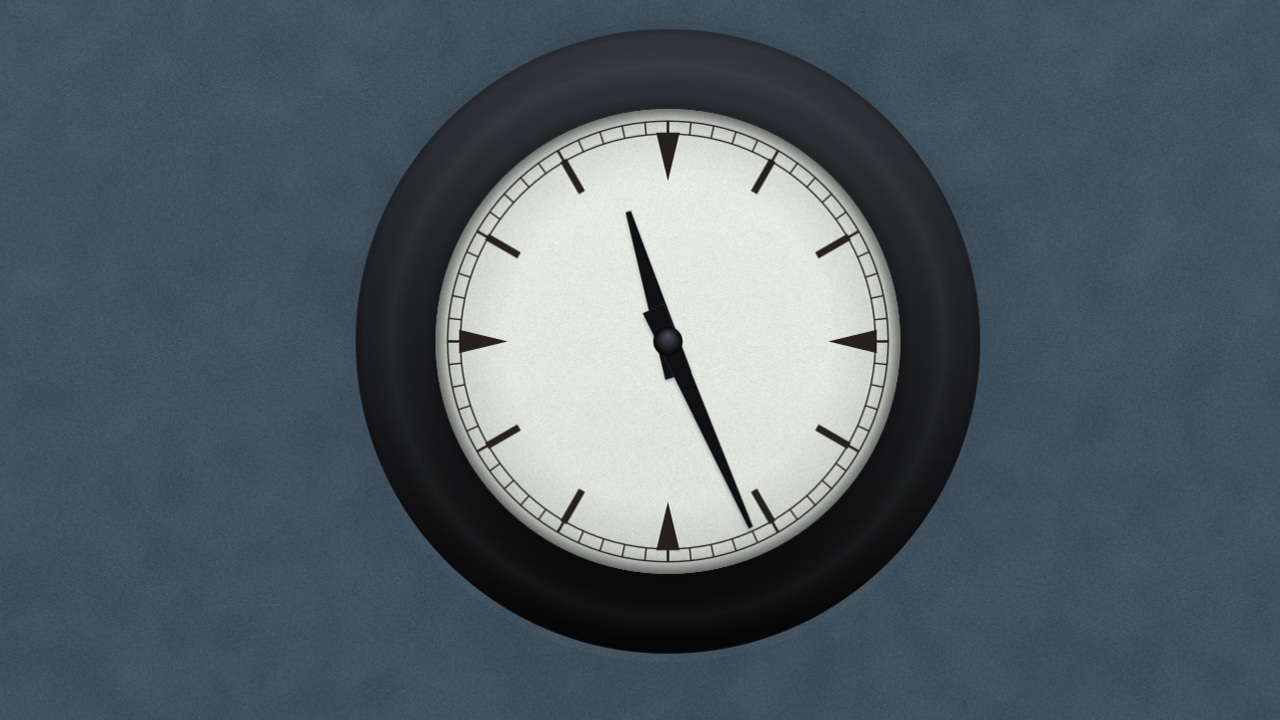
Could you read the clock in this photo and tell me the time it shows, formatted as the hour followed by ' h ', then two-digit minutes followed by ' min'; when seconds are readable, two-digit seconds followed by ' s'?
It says 11 h 26 min
